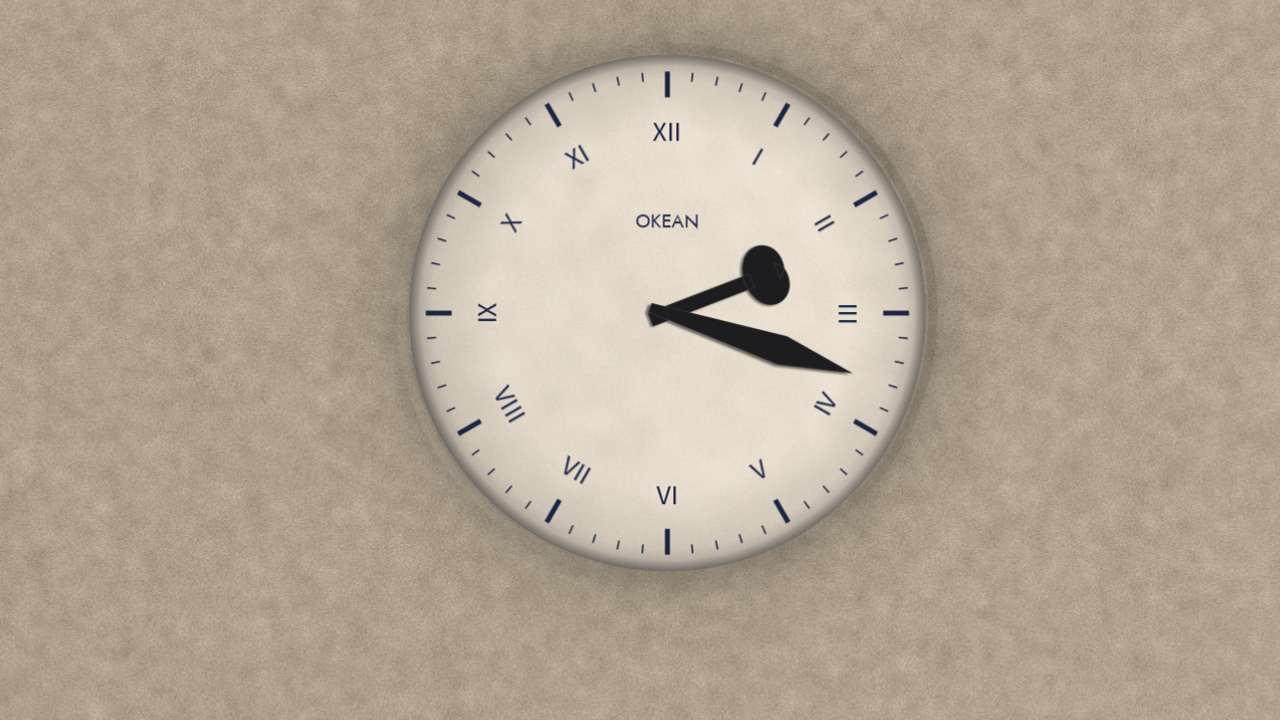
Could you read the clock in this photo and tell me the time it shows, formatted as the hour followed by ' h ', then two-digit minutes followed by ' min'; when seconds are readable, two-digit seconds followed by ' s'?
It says 2 h 18 min
